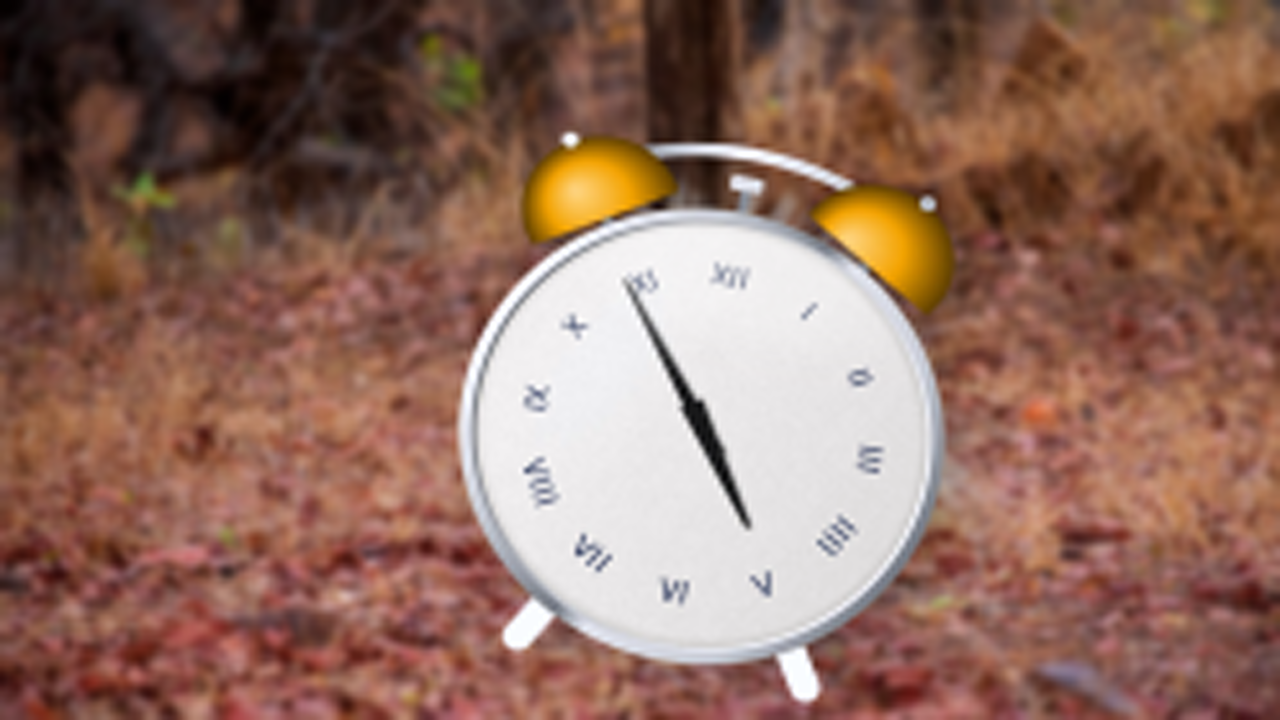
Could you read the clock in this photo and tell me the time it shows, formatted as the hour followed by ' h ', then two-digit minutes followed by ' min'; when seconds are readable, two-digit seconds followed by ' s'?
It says 4 h 54 min
